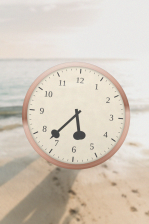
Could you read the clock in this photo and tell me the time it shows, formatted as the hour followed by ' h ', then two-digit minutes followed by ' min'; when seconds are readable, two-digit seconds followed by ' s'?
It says 5 h 37 min
